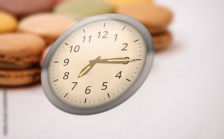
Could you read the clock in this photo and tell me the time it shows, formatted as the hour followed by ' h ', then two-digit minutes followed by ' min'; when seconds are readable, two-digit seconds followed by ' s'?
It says 7 h 15 min
